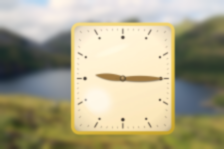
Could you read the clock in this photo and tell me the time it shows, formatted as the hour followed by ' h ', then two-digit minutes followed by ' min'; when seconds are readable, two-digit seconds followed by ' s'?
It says 9 h 15 min
